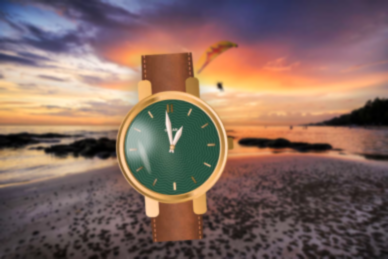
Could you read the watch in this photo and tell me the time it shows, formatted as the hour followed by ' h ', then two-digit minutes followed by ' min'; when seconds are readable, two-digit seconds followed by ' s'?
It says 12 h 59 min
